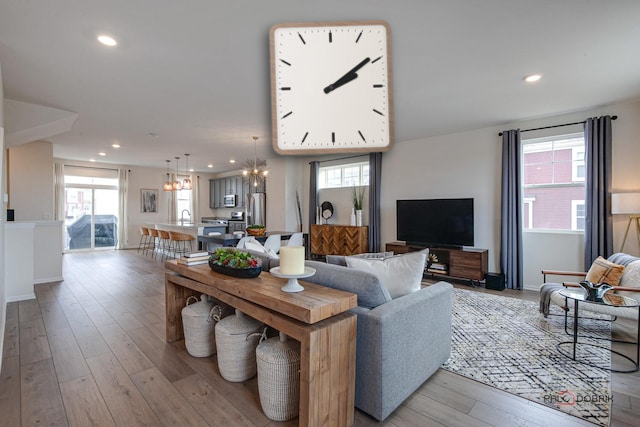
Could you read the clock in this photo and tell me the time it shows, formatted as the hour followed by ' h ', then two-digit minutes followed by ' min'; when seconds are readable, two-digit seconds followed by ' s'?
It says 2 h 09 min
